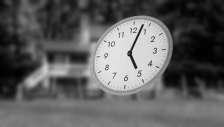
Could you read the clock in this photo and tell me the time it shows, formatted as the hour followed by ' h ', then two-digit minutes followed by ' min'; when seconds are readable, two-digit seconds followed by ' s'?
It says 5 h 03 min
